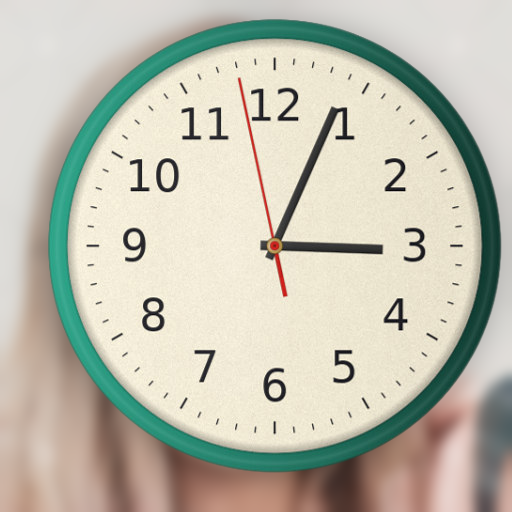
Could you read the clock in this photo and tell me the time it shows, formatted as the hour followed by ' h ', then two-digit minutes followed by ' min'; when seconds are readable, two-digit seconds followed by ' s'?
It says 3 h 03 min 58 s
